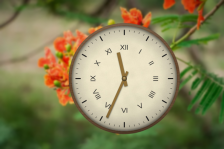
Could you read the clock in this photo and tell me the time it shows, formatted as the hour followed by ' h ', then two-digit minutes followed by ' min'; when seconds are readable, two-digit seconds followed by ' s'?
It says 11 h 34 min
